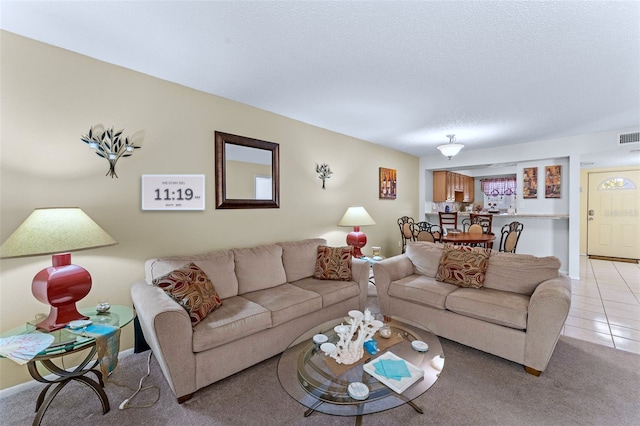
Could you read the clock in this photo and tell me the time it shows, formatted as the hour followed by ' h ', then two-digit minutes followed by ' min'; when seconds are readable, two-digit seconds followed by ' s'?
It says 11 h 19 min
